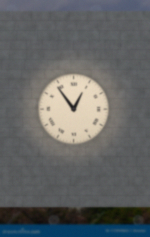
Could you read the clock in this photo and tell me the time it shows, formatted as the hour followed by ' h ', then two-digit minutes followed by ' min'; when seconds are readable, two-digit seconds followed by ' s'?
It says 12 h 54 min
